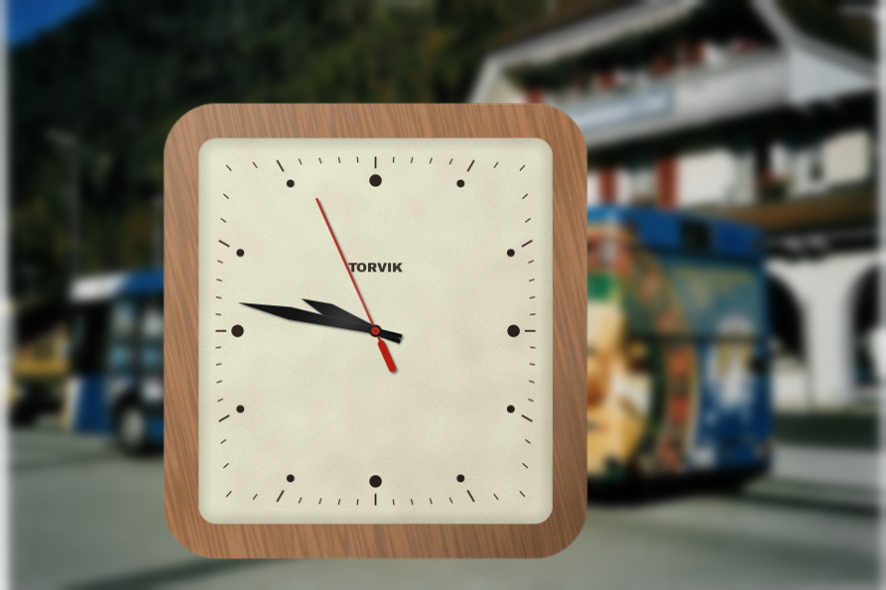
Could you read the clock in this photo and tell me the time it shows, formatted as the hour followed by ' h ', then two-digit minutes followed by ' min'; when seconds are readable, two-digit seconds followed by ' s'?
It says 9 h 46 min 56 s
